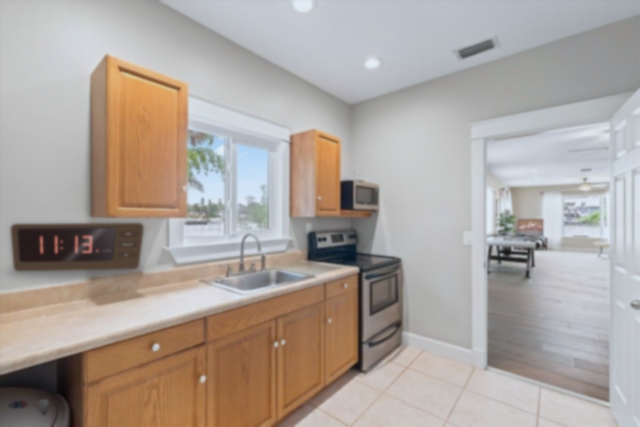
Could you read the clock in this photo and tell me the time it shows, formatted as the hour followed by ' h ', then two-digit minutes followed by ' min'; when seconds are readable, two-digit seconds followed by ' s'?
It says 11 h 13 min
